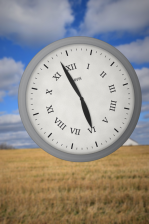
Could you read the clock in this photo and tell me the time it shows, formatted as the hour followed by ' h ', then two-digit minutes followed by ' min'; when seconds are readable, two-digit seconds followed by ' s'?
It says 5 h 58 min
